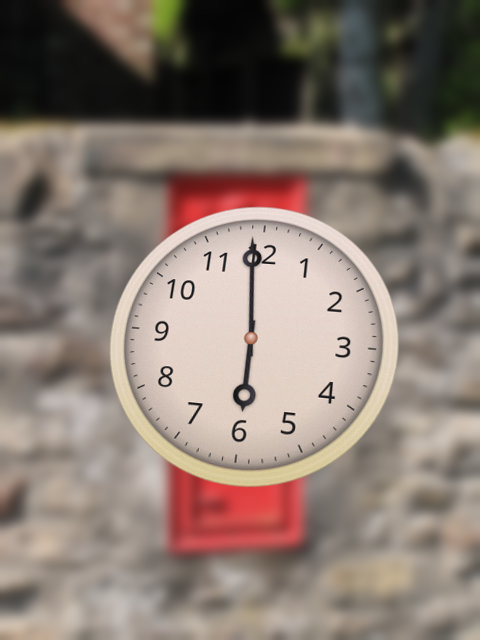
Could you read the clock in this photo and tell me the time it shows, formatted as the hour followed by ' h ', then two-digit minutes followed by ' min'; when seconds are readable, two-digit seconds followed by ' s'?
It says 5 h 59 min
